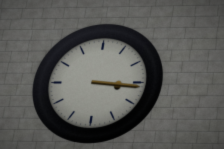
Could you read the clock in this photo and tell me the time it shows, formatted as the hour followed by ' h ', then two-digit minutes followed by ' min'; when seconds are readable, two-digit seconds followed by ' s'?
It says 3 h 16 min
